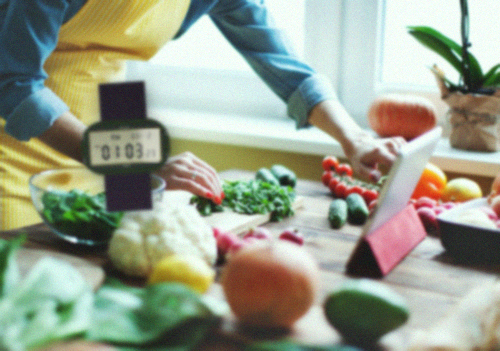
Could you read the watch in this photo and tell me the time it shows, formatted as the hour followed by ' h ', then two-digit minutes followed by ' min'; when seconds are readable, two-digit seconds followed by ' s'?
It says 1 h 03 min
